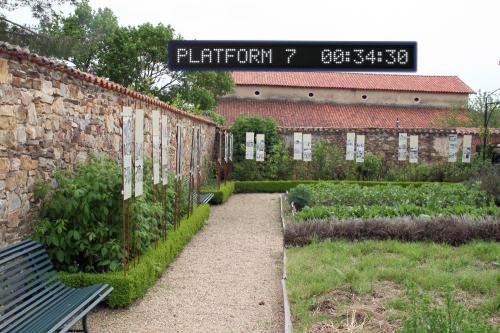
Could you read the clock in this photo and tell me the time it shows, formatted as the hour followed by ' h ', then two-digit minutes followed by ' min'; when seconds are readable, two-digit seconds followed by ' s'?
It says 0 h 34 min 30 s
